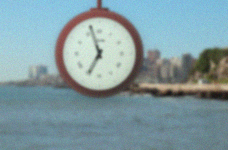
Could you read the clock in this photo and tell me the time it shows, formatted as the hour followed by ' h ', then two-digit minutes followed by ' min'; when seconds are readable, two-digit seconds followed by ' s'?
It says 6 h 57 min
